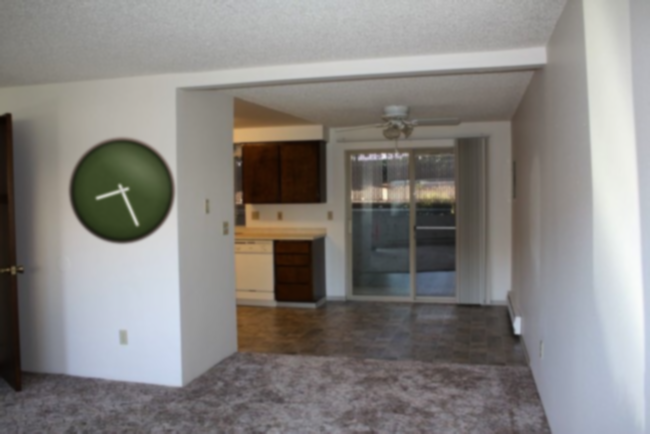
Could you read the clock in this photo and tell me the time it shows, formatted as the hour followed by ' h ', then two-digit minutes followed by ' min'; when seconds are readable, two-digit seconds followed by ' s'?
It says 8 h 26 min
